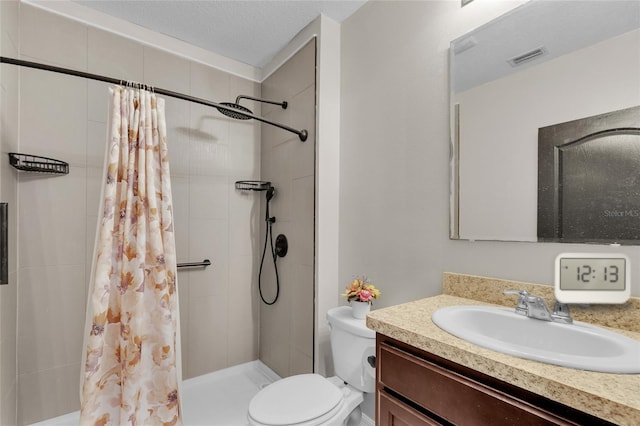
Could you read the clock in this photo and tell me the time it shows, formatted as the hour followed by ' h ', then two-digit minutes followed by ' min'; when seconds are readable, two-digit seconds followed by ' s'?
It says 12 h 13 min
